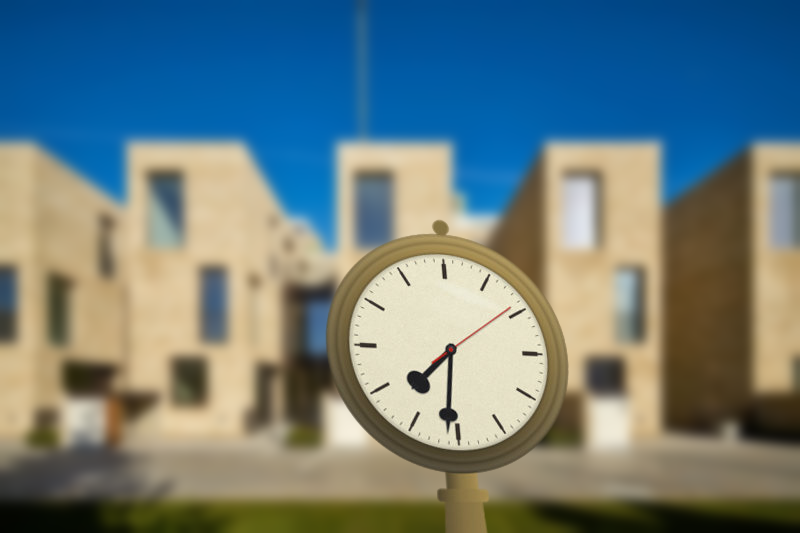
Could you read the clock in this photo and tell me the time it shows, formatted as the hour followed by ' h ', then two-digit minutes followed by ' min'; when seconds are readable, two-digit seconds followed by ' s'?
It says 7 h 31 min 09 s
